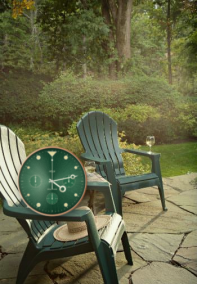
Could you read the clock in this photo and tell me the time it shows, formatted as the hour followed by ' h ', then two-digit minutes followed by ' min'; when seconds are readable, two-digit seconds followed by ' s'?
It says 4 h 13 min
